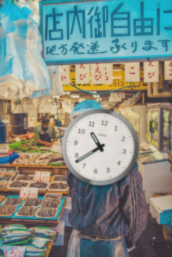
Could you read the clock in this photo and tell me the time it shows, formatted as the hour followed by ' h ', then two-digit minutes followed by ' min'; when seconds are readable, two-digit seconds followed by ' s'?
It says 10 h 38 min
